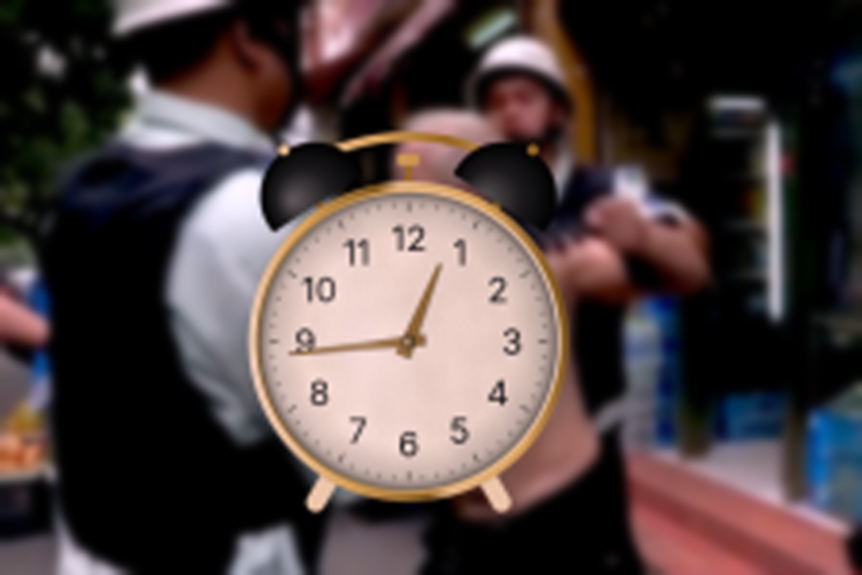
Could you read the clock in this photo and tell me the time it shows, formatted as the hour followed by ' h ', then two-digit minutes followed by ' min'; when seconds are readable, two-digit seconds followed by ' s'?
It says 12 h 44 min
